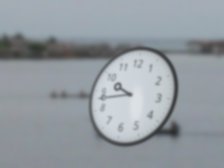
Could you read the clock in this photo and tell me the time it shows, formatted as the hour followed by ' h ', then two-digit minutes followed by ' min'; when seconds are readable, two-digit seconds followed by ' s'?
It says 9 h 43 min
